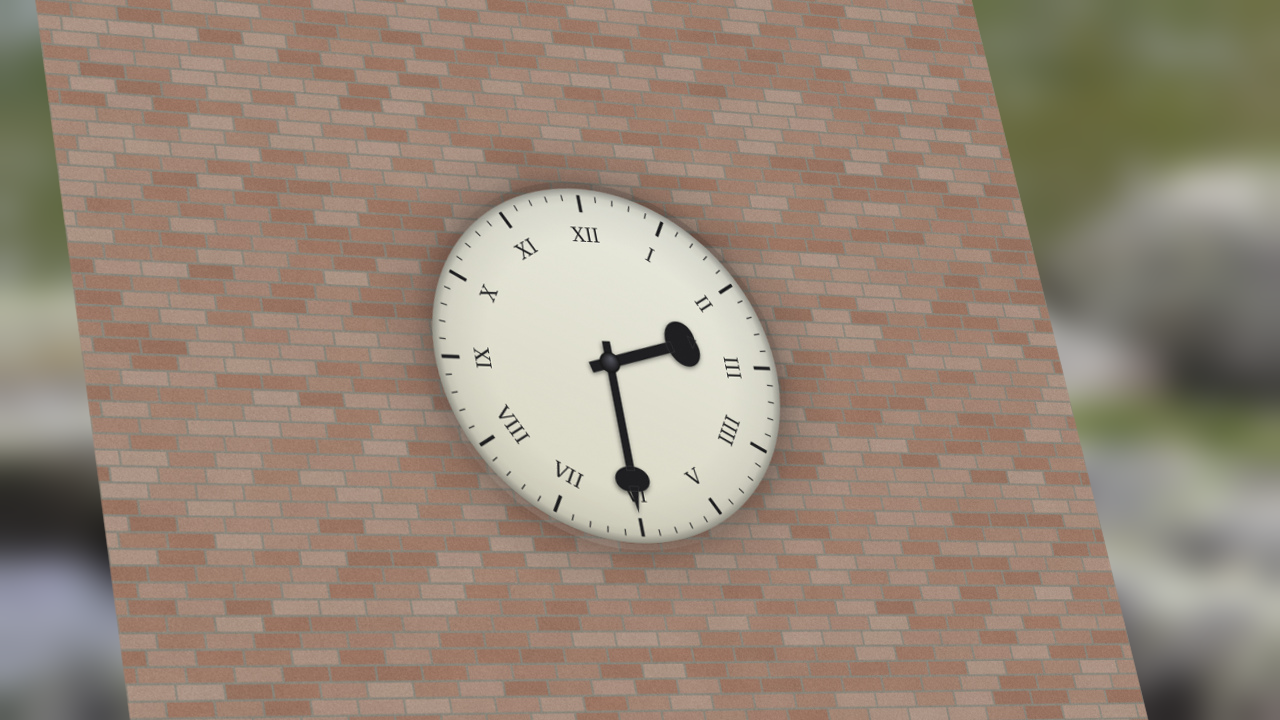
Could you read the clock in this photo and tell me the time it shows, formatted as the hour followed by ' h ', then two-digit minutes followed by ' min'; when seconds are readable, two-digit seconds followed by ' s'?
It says 2 h 30 min
